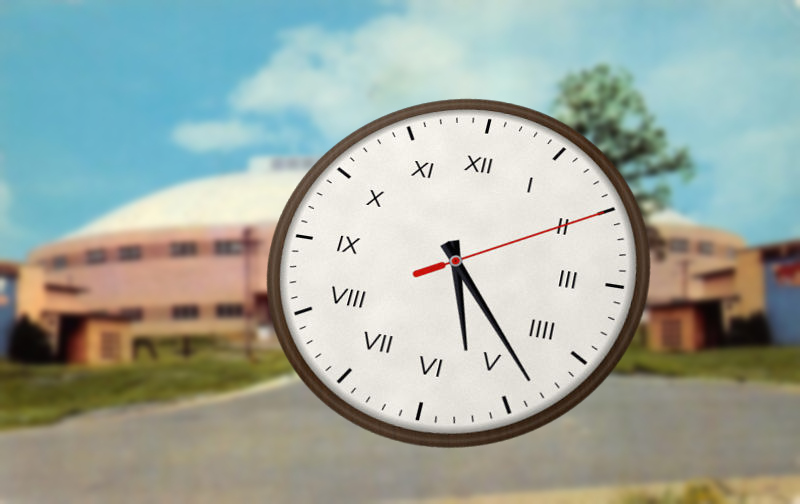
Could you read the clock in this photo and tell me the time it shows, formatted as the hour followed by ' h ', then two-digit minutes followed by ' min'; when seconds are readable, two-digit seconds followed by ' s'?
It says 5 h 23 min 10 s
